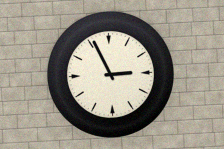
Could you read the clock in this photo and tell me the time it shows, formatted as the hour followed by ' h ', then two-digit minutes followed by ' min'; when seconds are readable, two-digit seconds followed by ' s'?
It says 2 h 56 min
